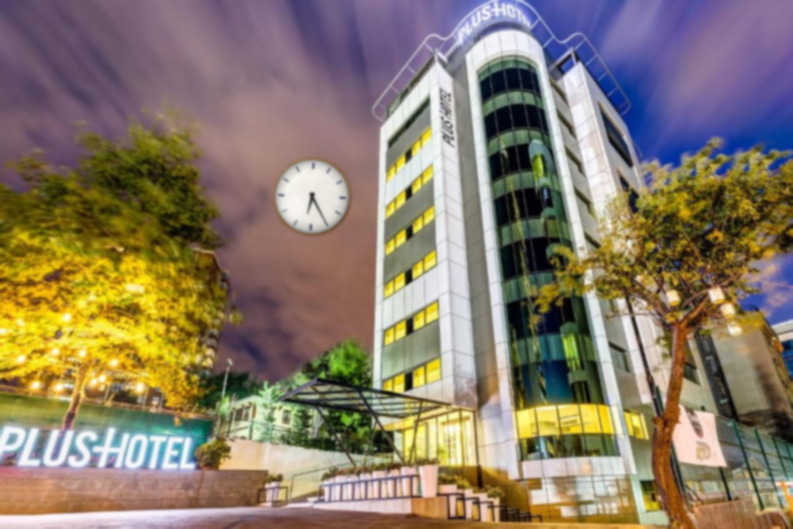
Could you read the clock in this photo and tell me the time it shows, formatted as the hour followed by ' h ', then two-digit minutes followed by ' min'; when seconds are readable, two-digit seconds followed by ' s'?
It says 6 h 25 min
